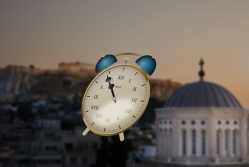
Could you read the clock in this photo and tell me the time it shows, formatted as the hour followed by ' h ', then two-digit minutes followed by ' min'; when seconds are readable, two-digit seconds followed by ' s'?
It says 10 h 54 min
